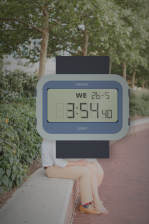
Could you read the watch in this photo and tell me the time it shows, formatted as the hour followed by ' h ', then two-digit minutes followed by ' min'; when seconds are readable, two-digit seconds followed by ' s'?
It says 3 h 54 min 40 s
